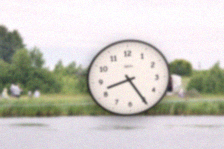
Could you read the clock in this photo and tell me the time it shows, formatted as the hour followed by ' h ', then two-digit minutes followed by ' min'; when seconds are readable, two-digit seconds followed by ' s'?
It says 8 h 25 min
